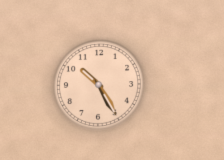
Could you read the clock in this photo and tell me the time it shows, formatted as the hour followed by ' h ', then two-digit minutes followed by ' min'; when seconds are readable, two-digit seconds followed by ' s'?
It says 10 h 25 min
